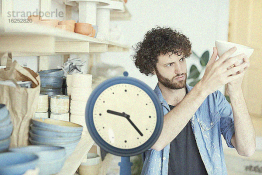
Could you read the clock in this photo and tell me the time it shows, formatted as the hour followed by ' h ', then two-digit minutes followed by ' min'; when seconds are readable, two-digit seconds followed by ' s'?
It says 9 h 23 min
